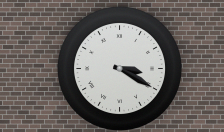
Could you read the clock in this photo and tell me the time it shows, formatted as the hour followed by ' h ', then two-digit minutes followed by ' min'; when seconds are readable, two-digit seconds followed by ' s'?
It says 3 h 20 min
